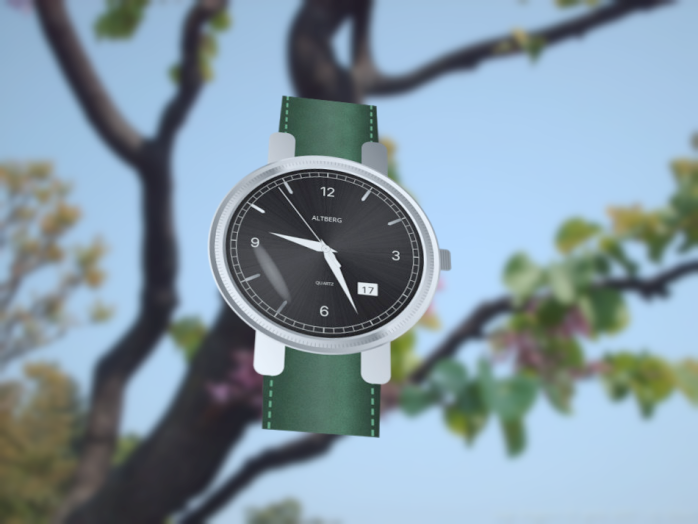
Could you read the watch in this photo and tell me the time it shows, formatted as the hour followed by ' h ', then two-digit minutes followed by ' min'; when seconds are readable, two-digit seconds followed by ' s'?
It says 9 h 25 min 54 s
